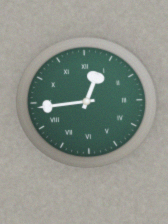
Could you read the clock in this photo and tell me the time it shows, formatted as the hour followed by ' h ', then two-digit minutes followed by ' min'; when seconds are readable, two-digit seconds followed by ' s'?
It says 12 h 44 min
